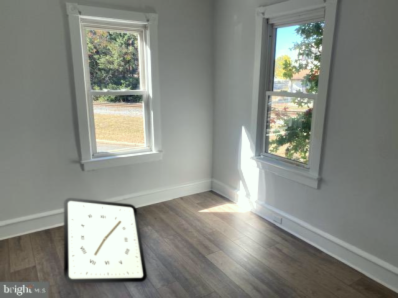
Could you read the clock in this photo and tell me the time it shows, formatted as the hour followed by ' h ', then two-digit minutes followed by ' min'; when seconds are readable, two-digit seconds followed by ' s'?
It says 7 h 07 min
